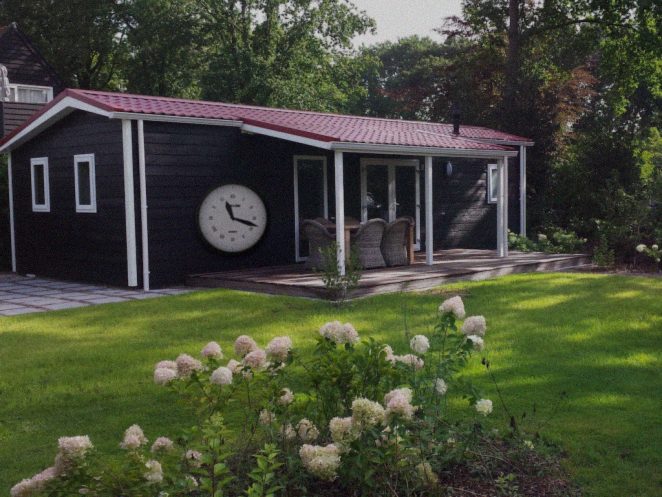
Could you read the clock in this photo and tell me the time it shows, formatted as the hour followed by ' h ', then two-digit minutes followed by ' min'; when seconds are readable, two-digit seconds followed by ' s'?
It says 11 h 18 min
